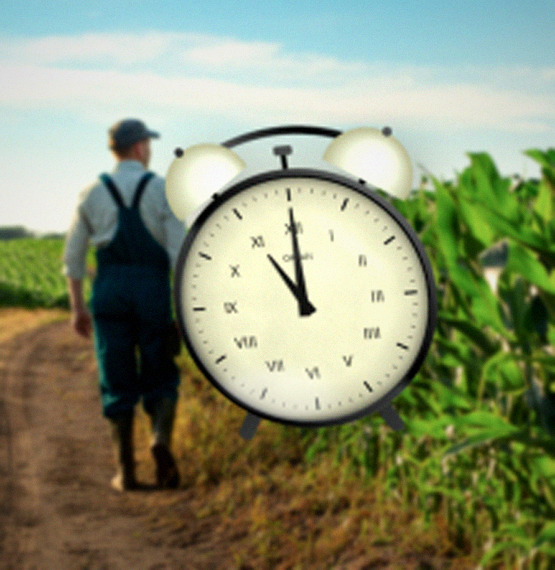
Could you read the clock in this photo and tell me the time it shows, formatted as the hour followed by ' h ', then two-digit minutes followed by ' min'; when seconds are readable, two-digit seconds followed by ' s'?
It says 11 h 00 min
